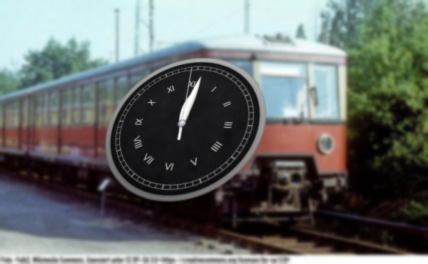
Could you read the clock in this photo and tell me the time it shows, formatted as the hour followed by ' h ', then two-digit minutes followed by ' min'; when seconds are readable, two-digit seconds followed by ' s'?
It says 12 h 00 min 59 s
